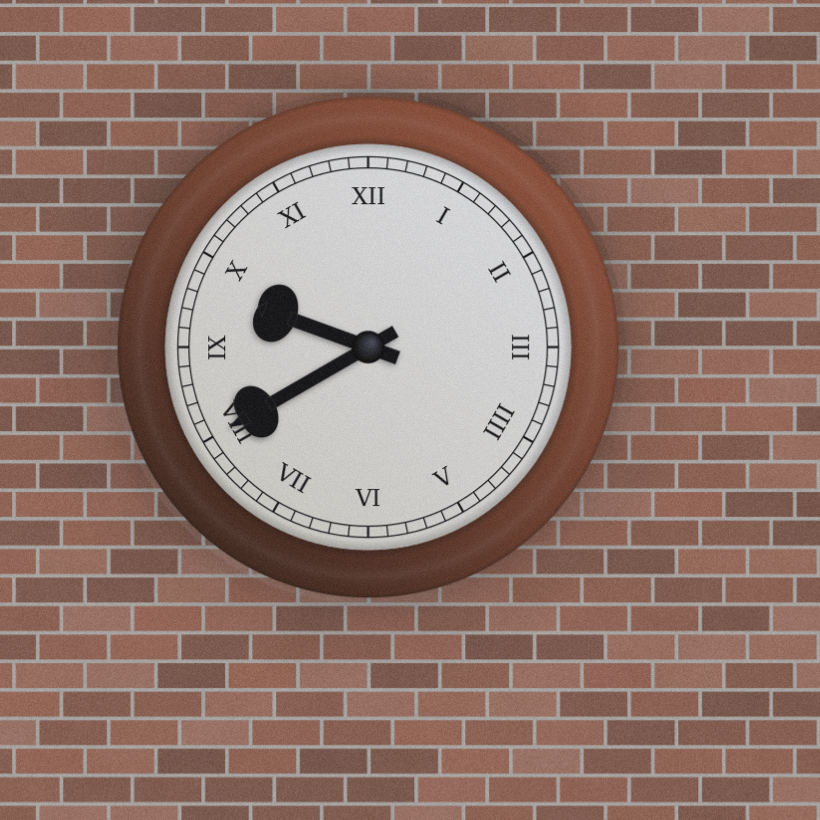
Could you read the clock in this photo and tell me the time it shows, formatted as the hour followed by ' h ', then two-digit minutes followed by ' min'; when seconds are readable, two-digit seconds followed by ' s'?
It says 9 h 40 min
